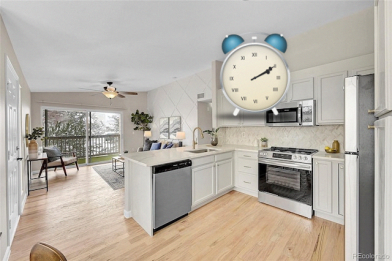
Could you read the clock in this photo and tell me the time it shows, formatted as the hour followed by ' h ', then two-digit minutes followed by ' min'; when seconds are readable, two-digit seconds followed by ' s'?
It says 2 h 10 min
